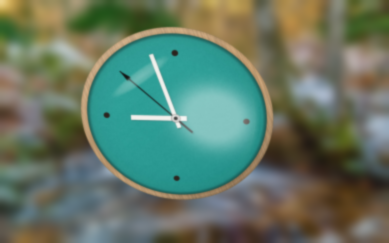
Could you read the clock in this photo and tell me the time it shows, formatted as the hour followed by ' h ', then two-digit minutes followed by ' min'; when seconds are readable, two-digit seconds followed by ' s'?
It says 8 h 56 min 52 s
